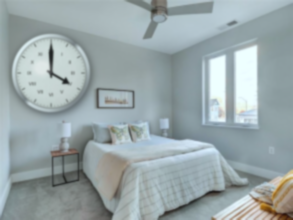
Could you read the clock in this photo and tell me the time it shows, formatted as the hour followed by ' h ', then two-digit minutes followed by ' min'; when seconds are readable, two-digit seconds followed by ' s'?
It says 4 h 00 min
